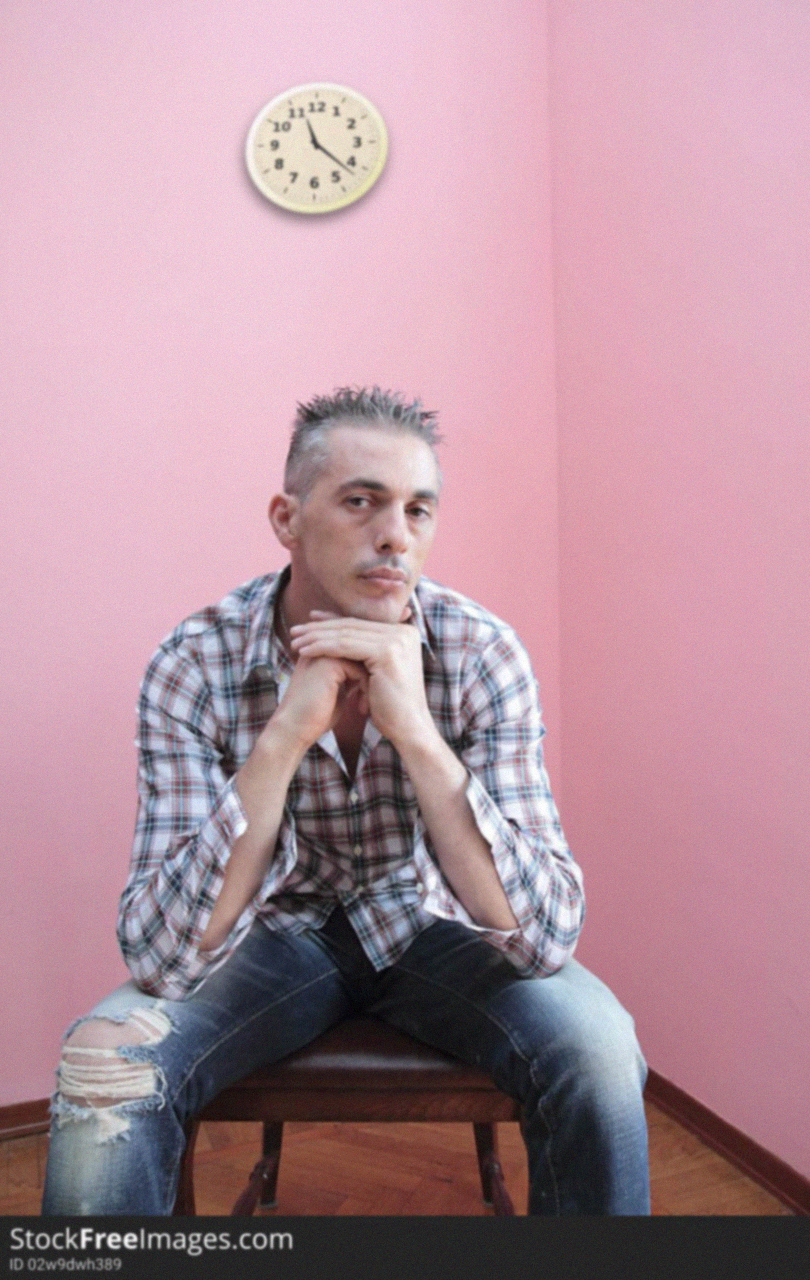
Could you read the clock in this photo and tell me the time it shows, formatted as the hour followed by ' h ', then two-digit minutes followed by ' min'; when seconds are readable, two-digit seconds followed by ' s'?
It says 11 h 22 min
